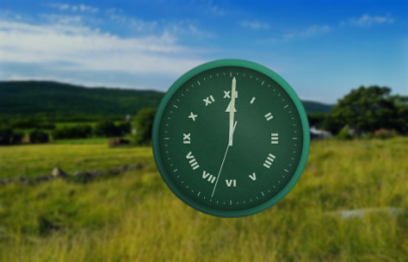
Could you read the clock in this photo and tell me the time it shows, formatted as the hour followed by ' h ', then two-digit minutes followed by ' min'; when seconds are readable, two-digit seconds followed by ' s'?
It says 12 h 00 min 33 s
